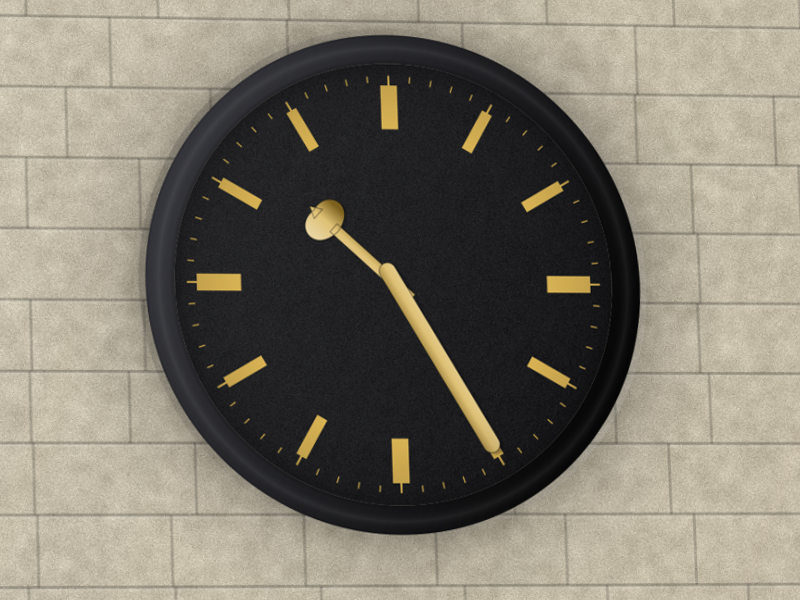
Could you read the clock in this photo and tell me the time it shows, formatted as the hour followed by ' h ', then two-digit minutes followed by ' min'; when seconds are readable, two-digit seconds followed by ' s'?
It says 10 h 25 min
